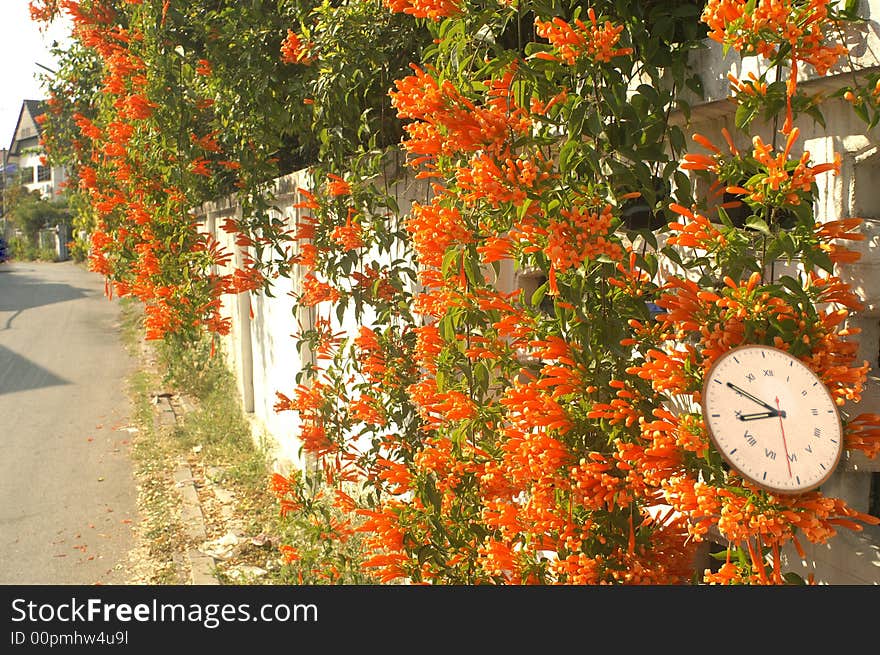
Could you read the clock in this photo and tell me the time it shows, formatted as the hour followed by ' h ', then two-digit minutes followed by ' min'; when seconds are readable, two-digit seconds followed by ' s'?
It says 8 h 50 min 31 s
